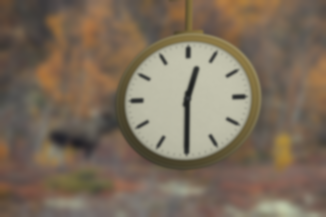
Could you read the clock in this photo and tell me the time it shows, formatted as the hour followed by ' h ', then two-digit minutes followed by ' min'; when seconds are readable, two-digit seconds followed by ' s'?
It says 12 h 30 min
